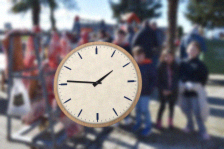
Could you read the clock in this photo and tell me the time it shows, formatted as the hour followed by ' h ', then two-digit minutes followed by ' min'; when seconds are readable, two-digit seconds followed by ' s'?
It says 1 h 46 min
